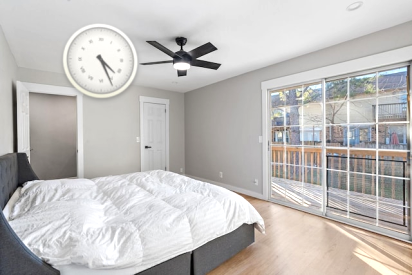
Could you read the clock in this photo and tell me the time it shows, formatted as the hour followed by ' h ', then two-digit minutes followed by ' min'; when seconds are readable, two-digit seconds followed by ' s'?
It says 4 h 26 min
